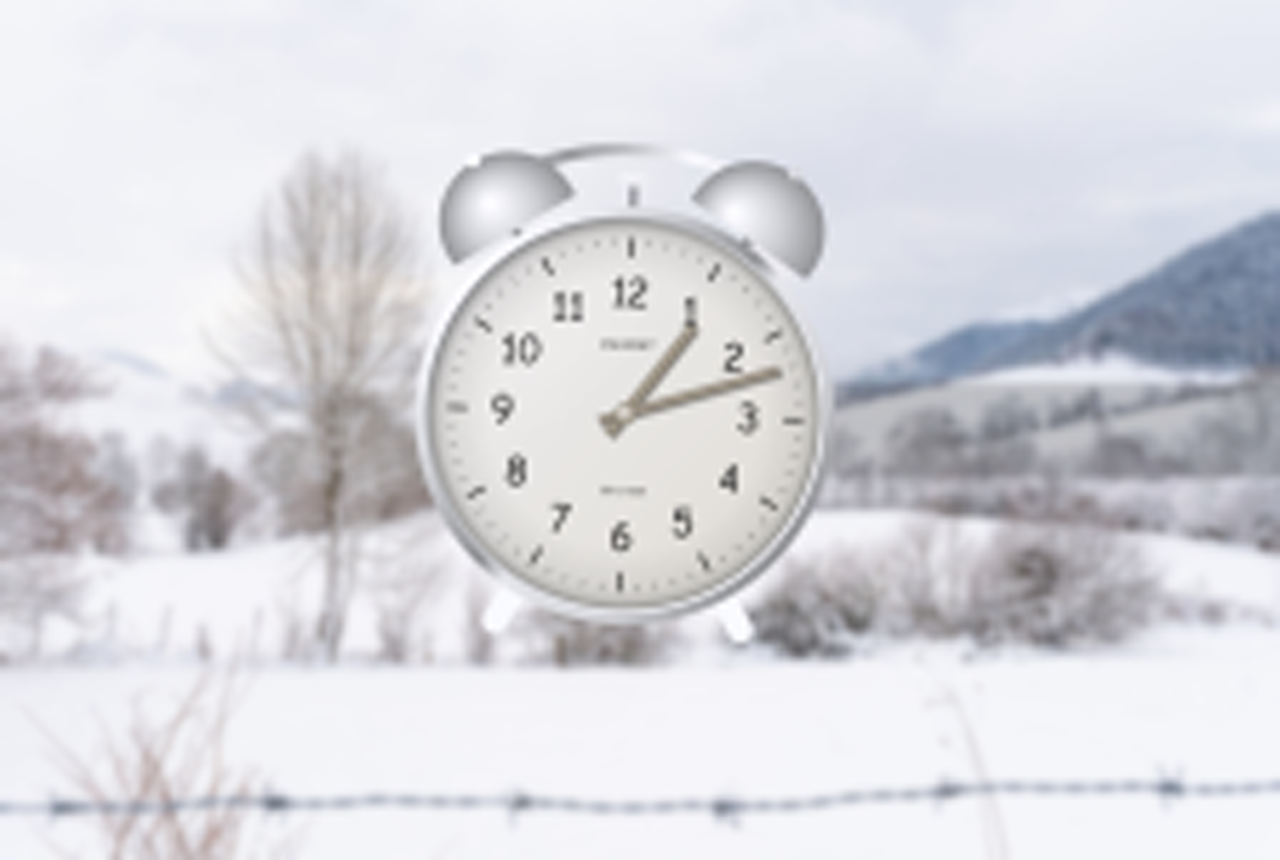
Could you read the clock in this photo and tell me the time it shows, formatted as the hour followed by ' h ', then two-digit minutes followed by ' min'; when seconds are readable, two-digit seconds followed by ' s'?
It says 1 h 12 min
